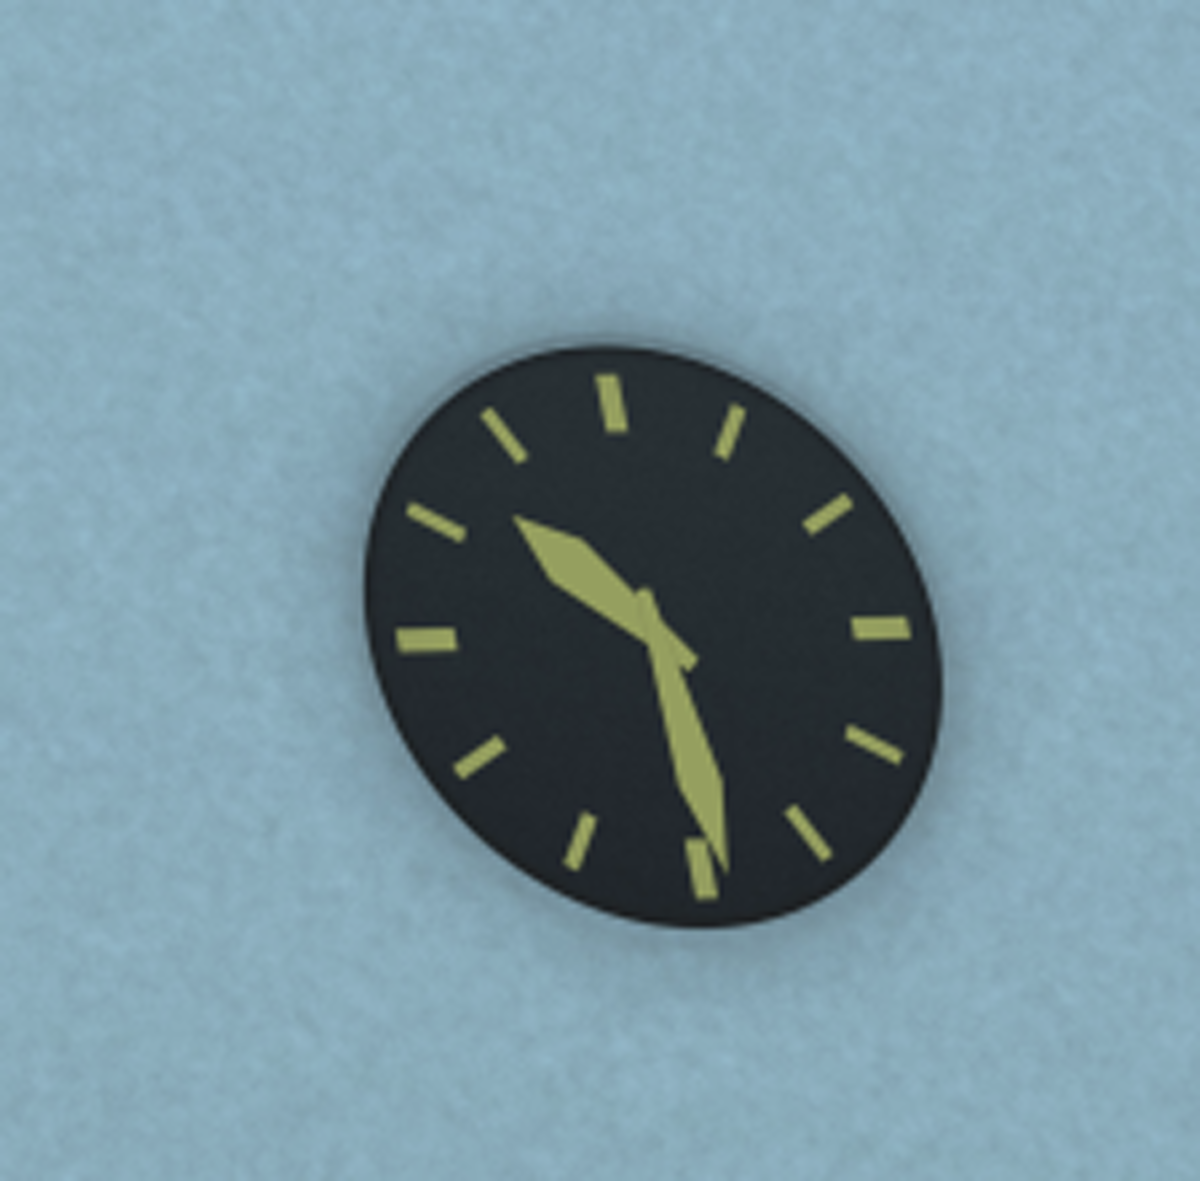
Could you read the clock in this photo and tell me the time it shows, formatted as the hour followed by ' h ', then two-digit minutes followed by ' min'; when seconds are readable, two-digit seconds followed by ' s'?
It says 10 h 29 min
